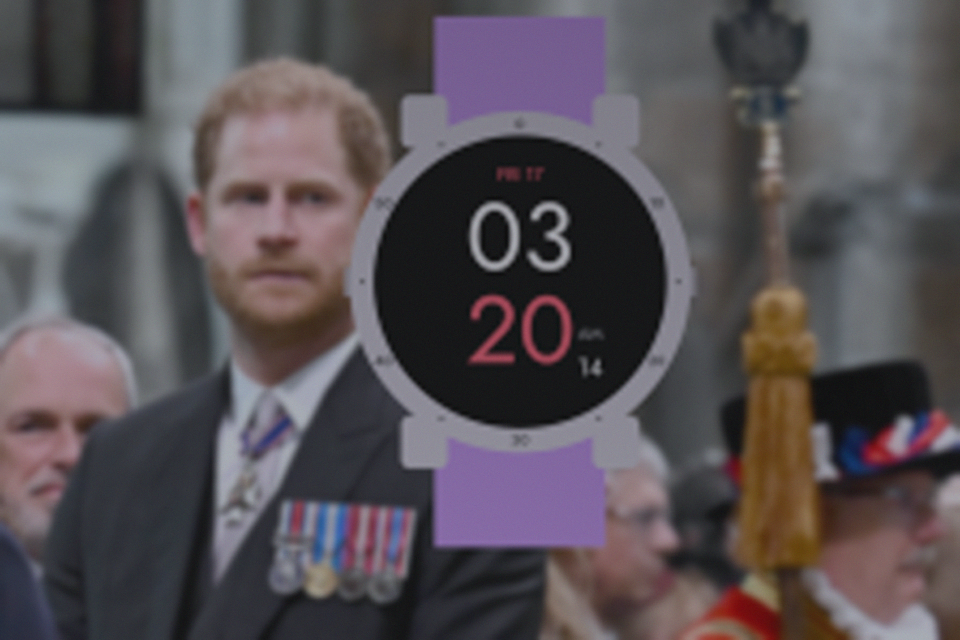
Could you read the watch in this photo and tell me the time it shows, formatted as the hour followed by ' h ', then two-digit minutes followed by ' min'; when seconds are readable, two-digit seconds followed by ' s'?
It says 3 h 20 min
